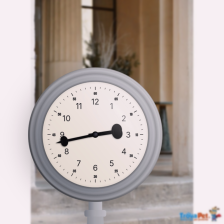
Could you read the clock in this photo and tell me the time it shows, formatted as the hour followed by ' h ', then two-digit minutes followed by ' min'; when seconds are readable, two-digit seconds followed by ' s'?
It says 2 h 43 min
